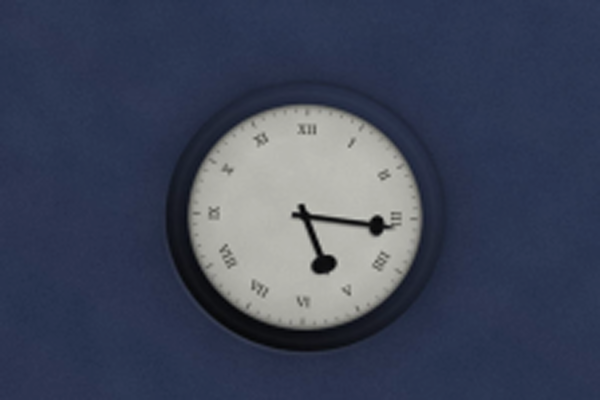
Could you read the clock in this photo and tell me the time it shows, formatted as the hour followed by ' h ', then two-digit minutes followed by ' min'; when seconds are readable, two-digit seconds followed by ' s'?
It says 5 h 16 min
